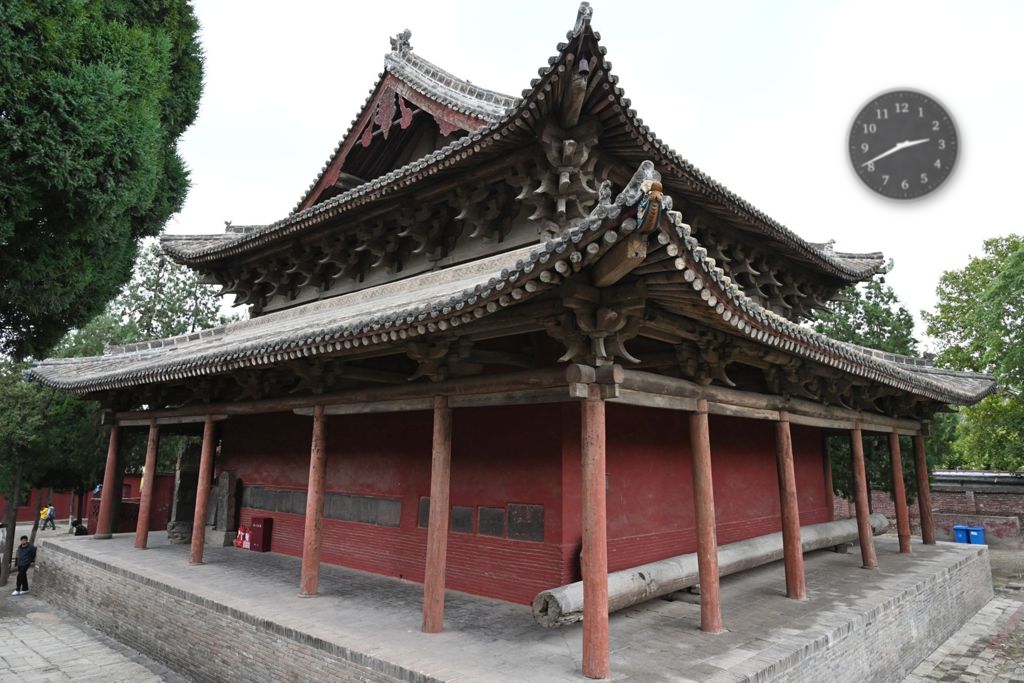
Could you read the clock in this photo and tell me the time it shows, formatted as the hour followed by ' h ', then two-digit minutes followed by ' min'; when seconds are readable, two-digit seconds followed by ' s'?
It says 2 h 41 min
